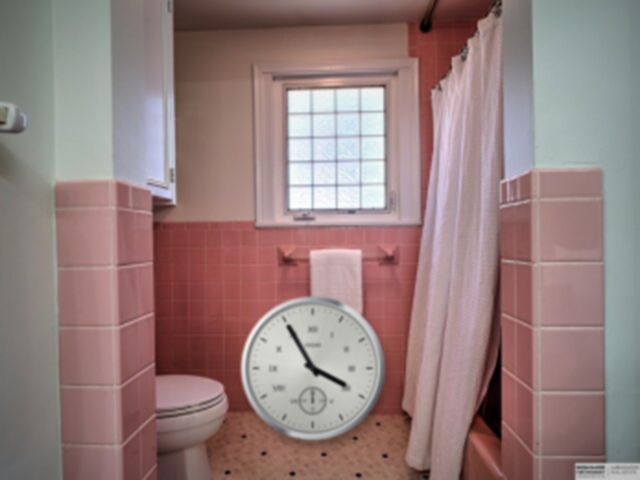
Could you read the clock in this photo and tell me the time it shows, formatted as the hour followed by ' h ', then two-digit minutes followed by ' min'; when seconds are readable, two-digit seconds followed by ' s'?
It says 3 h 55 min
